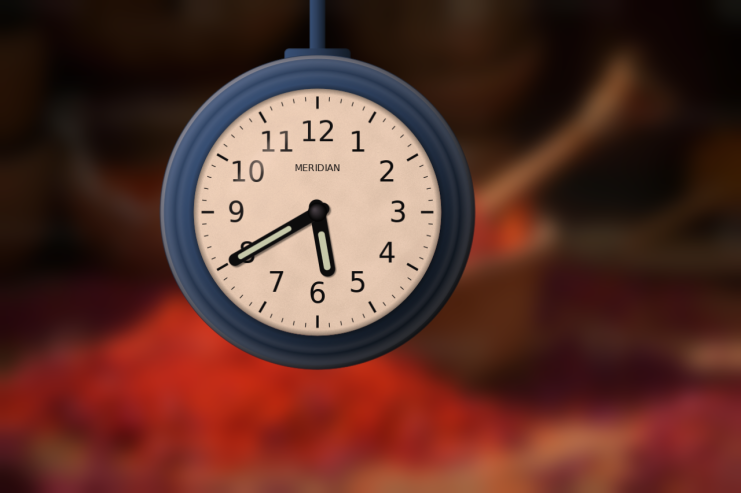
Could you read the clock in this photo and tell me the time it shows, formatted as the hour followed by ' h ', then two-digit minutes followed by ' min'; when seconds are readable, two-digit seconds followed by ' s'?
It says 5 h 40 min
